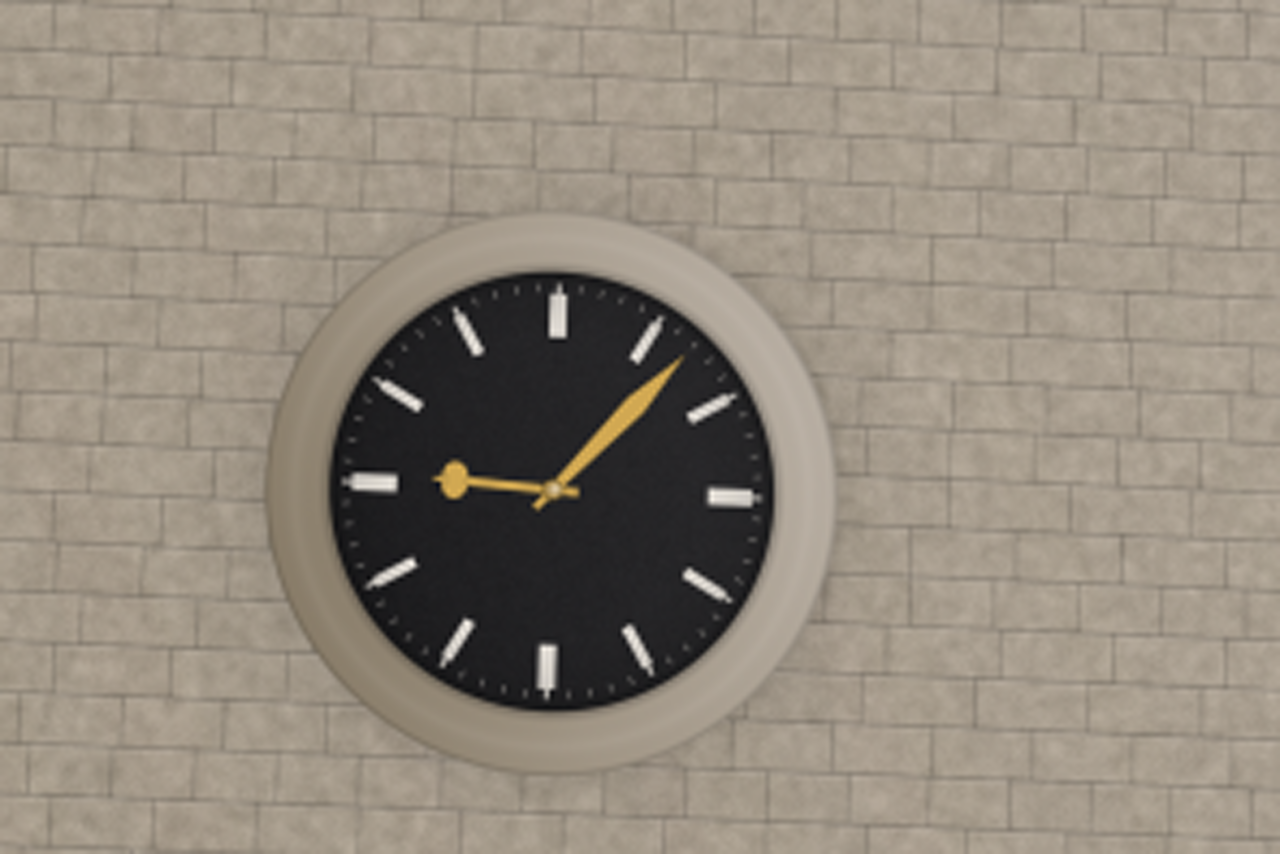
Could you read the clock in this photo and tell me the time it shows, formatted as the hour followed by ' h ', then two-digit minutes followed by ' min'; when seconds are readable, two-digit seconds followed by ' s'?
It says 9 h 07 min
